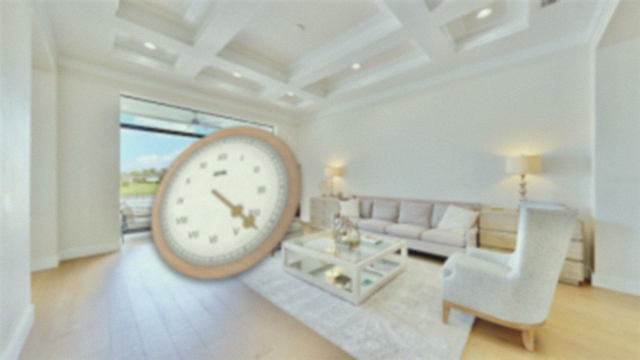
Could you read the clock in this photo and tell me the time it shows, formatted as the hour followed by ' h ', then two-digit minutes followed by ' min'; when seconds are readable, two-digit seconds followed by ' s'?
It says 4 h 22 min
